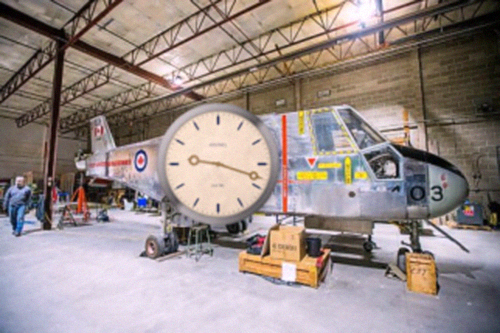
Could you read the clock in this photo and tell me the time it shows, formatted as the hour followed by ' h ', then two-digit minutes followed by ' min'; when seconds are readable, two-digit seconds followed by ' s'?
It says 9 h 18 min
